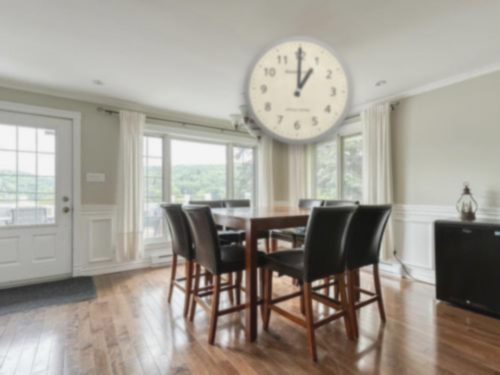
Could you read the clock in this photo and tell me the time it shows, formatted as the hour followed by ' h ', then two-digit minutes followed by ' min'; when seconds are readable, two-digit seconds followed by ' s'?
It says 1 h 00 min
